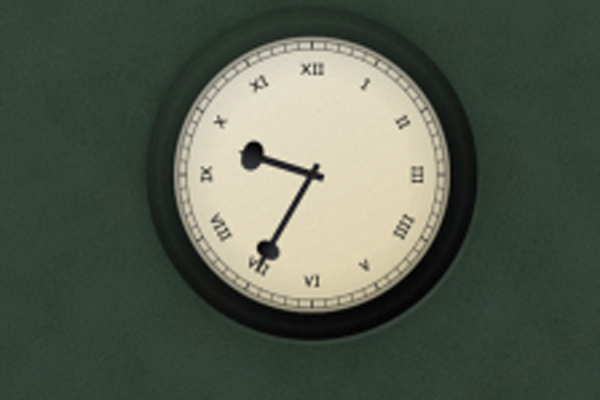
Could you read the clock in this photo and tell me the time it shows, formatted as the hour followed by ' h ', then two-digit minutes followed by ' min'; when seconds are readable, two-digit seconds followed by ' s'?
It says 9 h 35 min
